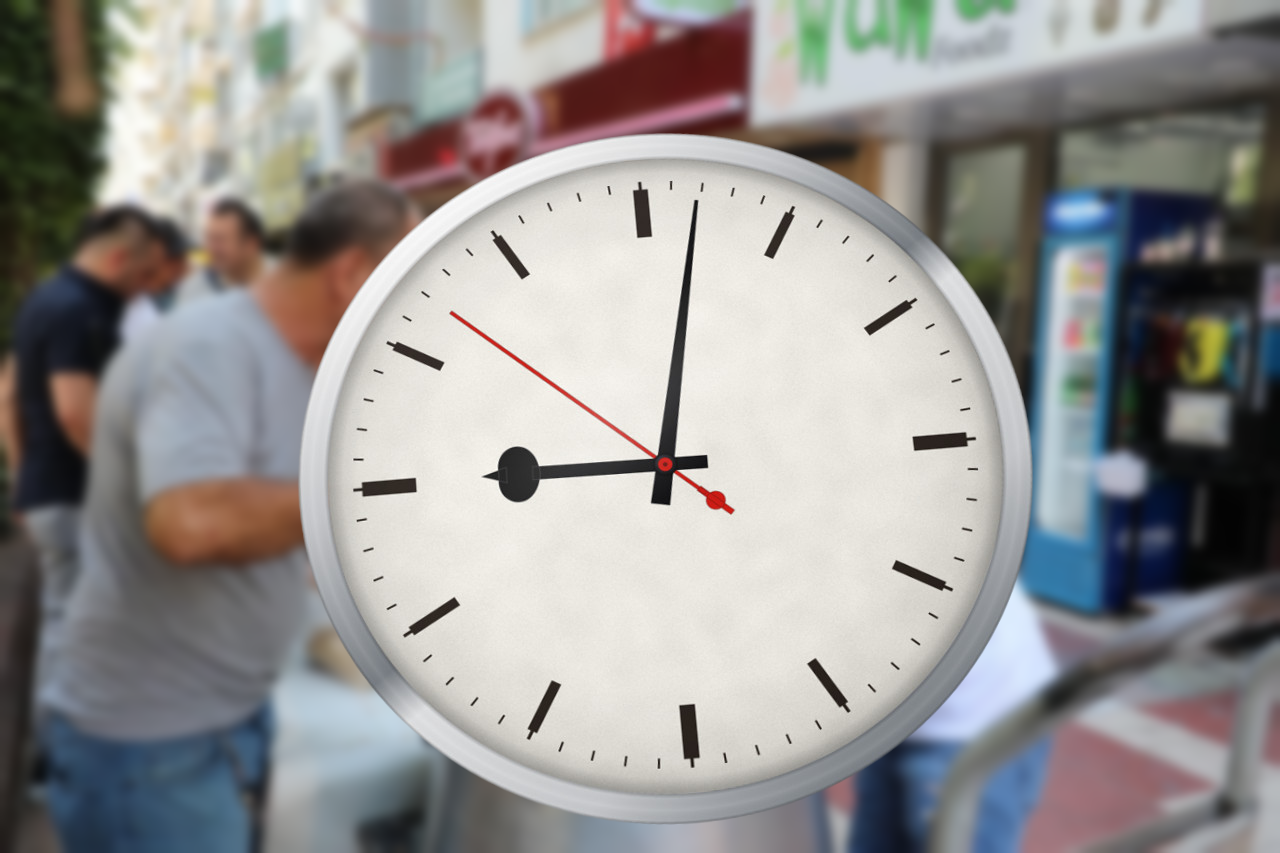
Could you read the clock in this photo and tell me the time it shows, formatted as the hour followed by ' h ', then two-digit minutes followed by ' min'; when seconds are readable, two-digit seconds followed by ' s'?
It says 9 h 01 min 52 s
